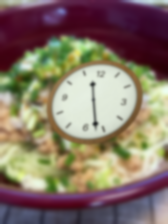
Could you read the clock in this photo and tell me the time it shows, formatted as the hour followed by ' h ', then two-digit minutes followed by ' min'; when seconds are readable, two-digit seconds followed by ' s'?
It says 11 h 27 min
